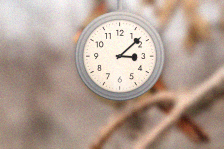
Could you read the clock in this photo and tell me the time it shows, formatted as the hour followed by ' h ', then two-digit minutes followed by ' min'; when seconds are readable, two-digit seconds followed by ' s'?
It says 3 h 08 min
